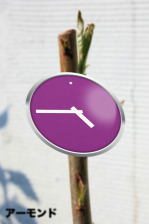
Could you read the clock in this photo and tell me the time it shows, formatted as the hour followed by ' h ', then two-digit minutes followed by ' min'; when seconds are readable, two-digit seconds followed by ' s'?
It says 4 h 45 min
